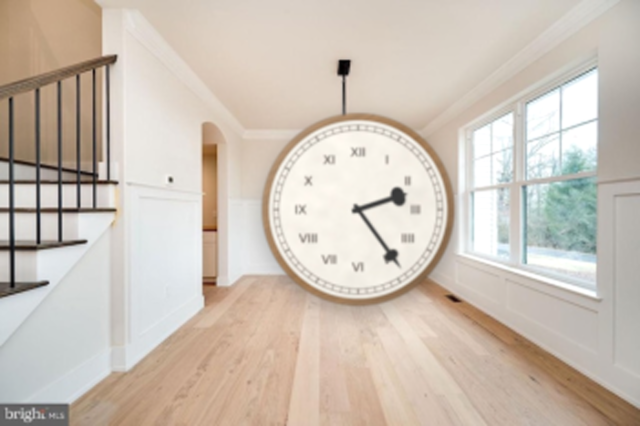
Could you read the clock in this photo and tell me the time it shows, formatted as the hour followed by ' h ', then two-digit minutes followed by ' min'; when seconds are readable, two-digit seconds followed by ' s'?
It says 2 h 24 min
